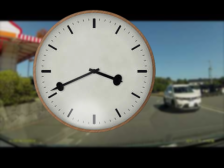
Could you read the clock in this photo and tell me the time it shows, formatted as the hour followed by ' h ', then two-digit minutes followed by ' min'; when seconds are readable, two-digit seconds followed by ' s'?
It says 3 h 41 min
